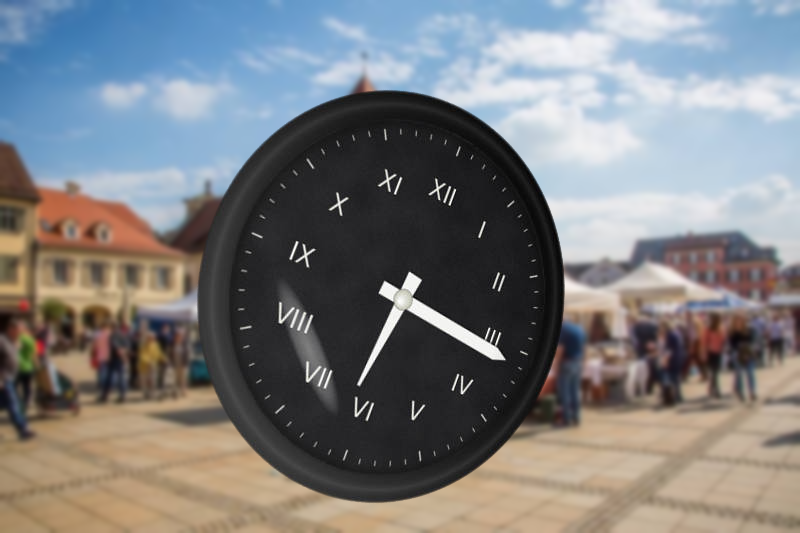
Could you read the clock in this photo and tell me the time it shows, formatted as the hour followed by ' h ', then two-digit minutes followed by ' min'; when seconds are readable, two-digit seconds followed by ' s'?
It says 6 h 16 min
